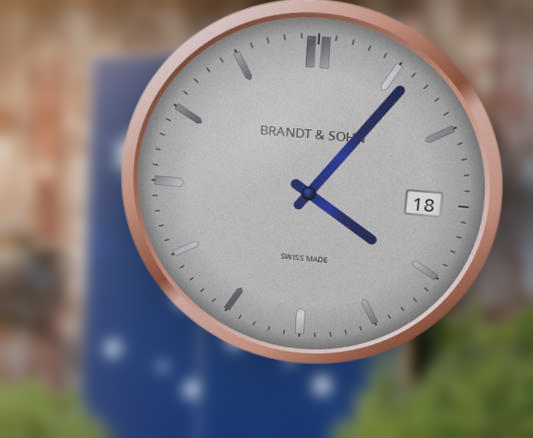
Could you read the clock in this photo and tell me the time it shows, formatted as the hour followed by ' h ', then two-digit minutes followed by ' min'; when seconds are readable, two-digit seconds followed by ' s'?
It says 4 h 06 min
